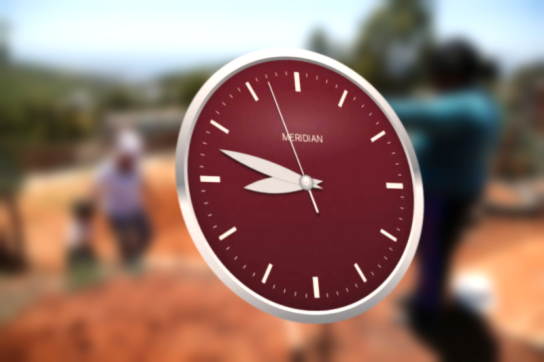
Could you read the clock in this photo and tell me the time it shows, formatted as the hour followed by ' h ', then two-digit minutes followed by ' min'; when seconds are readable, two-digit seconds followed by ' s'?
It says 8 h 47 min 57 s
